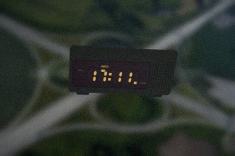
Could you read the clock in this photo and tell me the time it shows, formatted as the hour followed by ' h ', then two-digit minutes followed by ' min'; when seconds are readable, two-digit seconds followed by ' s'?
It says 17 h 11 min
